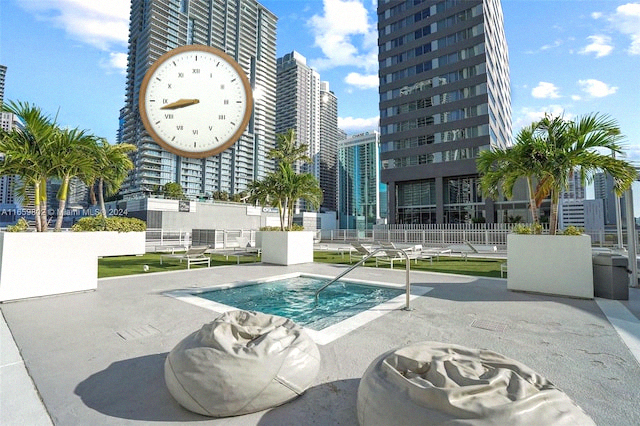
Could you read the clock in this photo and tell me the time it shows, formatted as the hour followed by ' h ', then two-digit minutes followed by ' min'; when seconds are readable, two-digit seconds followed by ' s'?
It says 8 h 43 min
